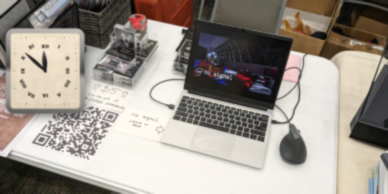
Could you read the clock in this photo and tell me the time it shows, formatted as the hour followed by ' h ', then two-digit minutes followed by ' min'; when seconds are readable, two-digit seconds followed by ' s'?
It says 11 h 52 min
